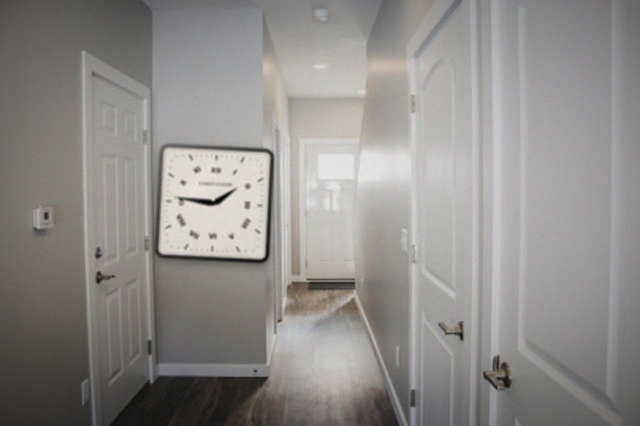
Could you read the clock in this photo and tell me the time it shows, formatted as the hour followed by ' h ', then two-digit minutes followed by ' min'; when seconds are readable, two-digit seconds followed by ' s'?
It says 1 h 46 min
